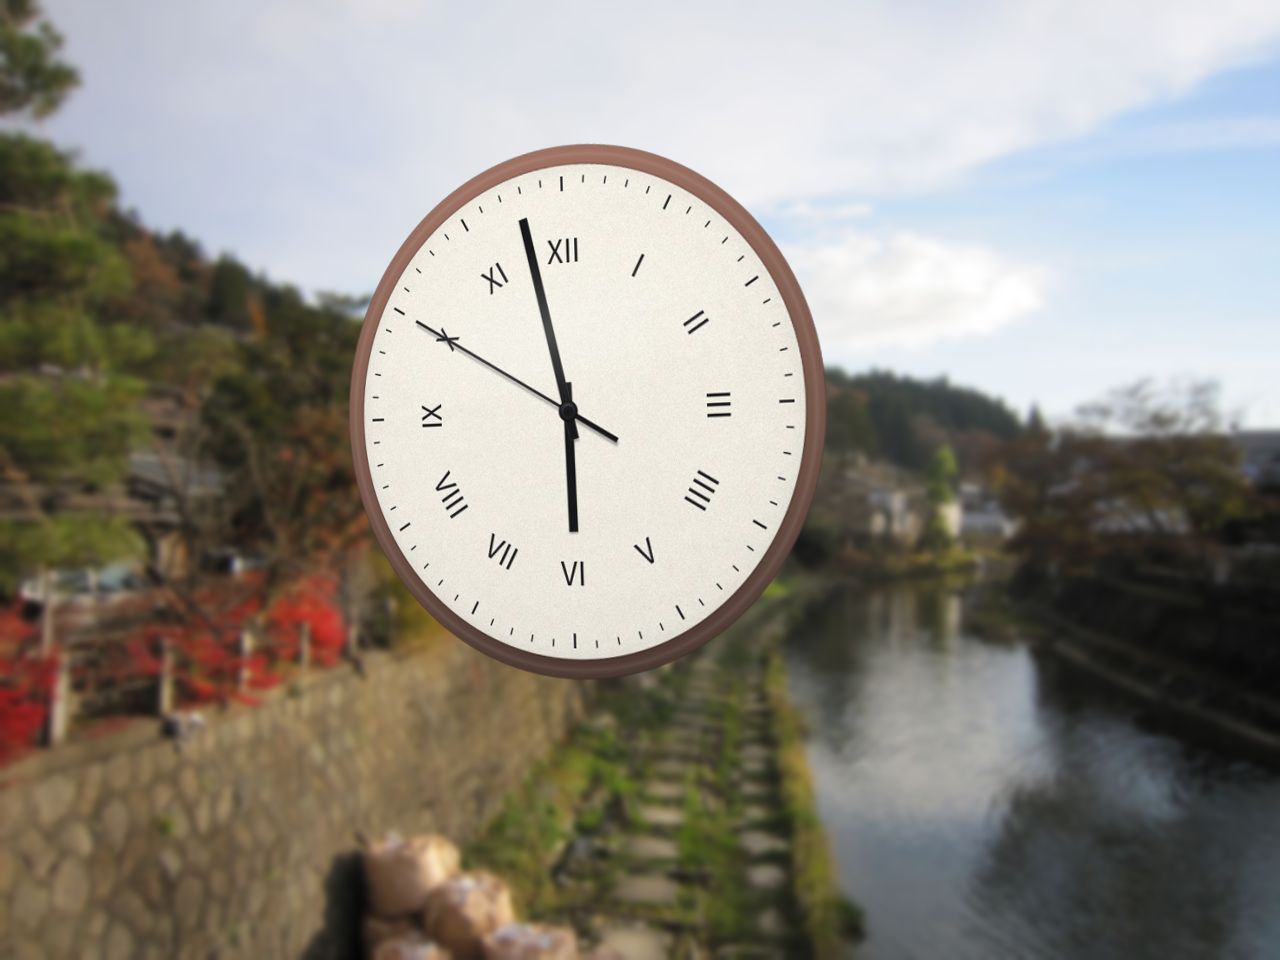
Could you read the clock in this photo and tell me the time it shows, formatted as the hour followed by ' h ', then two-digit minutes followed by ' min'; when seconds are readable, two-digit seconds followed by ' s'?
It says 5 h 57 min 50 s
